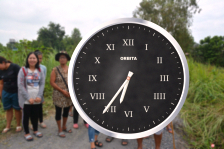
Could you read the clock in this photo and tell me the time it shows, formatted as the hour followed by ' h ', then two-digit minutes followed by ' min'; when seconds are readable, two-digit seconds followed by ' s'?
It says 6 h 36 min
